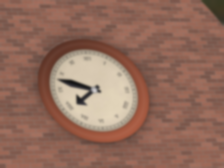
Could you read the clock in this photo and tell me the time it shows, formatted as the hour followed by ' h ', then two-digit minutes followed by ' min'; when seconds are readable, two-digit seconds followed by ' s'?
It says 7 h 48 min
